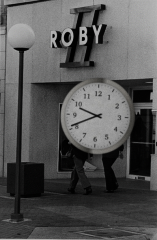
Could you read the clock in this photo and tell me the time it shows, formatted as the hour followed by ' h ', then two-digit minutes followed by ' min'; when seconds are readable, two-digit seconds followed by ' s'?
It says 9 h 41 min
